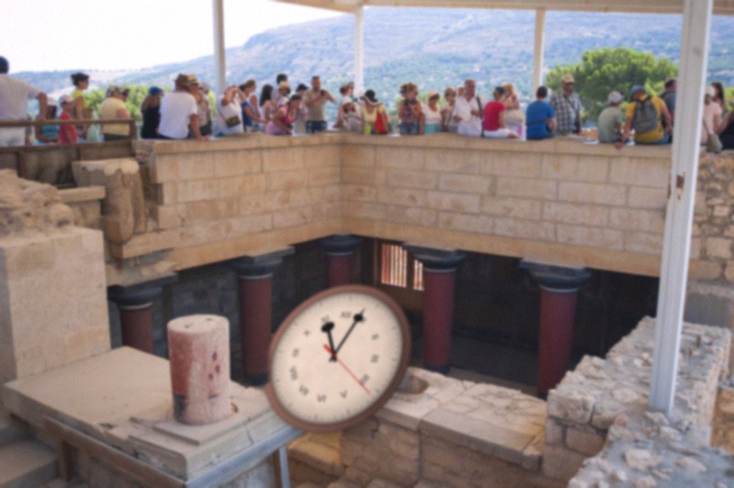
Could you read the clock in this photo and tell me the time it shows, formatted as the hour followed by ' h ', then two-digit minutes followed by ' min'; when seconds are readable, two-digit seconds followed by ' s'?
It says 11 h 03 min 21 s
